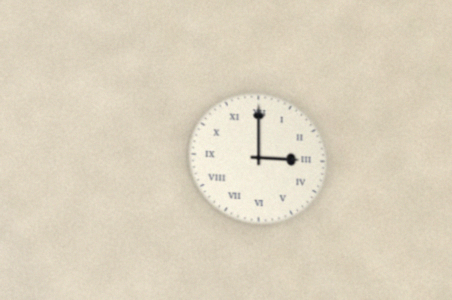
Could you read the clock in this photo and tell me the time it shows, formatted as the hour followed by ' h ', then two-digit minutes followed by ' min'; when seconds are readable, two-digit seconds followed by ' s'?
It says 3 h 00 min
